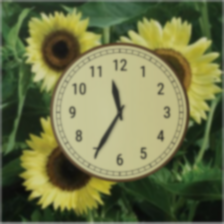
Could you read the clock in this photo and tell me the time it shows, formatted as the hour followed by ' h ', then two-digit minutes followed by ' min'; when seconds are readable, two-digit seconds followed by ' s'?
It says 11 h 35 min
